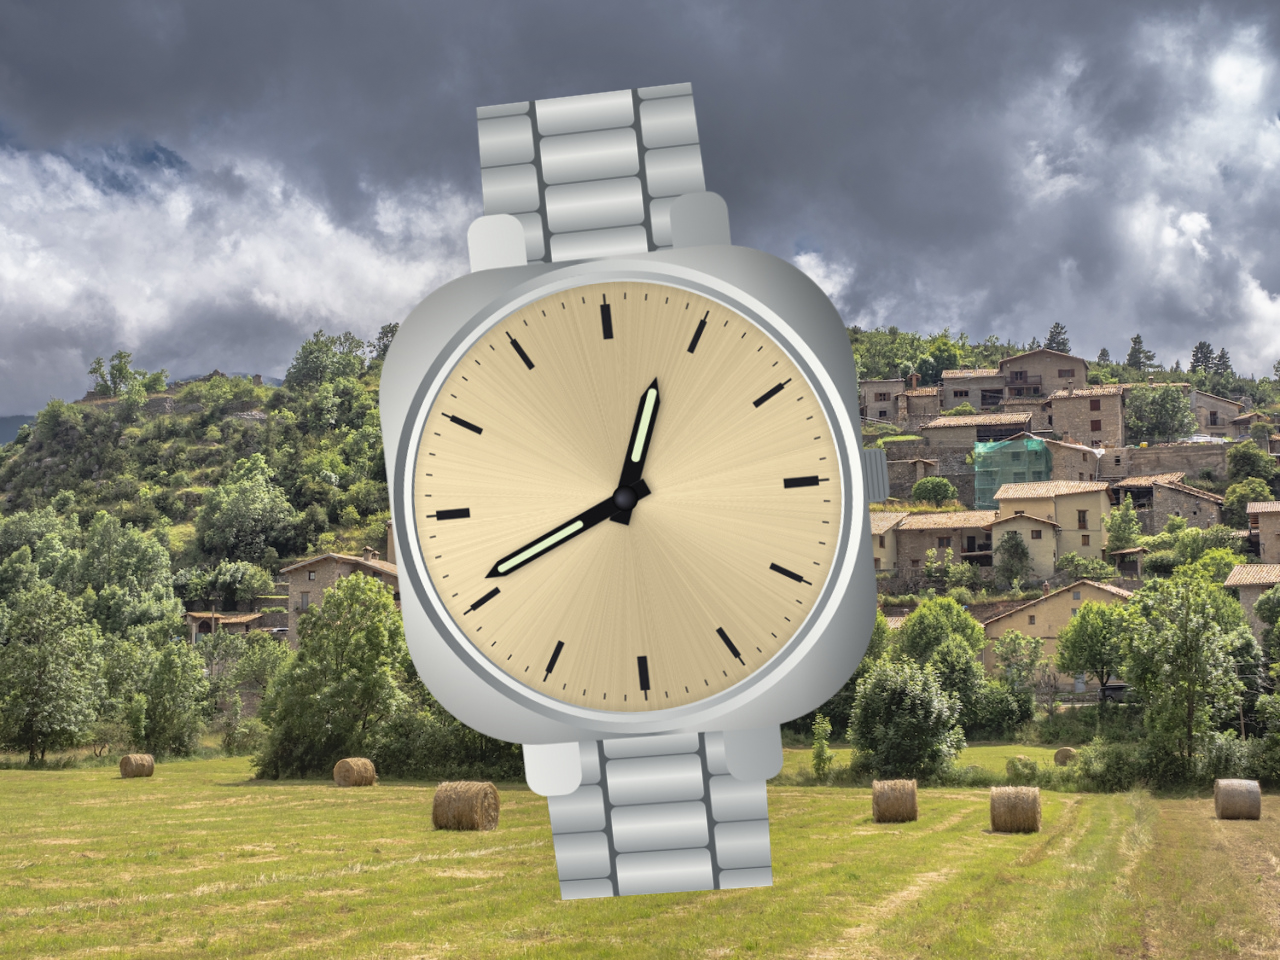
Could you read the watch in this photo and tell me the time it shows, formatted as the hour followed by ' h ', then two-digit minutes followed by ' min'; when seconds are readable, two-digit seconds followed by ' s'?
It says 12 h 41 min
